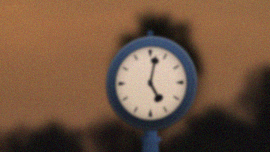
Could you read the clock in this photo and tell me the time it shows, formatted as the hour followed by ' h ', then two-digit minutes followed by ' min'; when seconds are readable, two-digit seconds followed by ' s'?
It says 5 h 02 min
